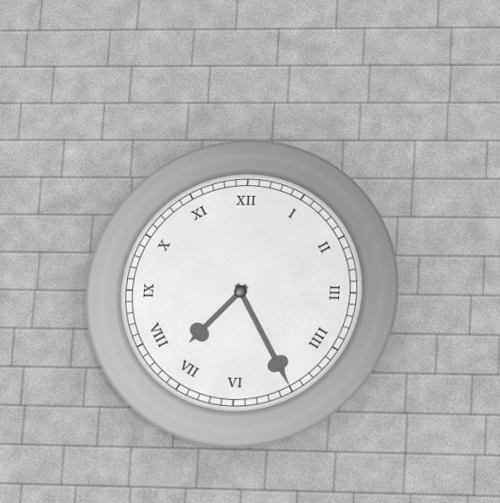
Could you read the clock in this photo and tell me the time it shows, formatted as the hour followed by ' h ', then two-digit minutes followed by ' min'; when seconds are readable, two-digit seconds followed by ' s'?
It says 7 h 25 min
